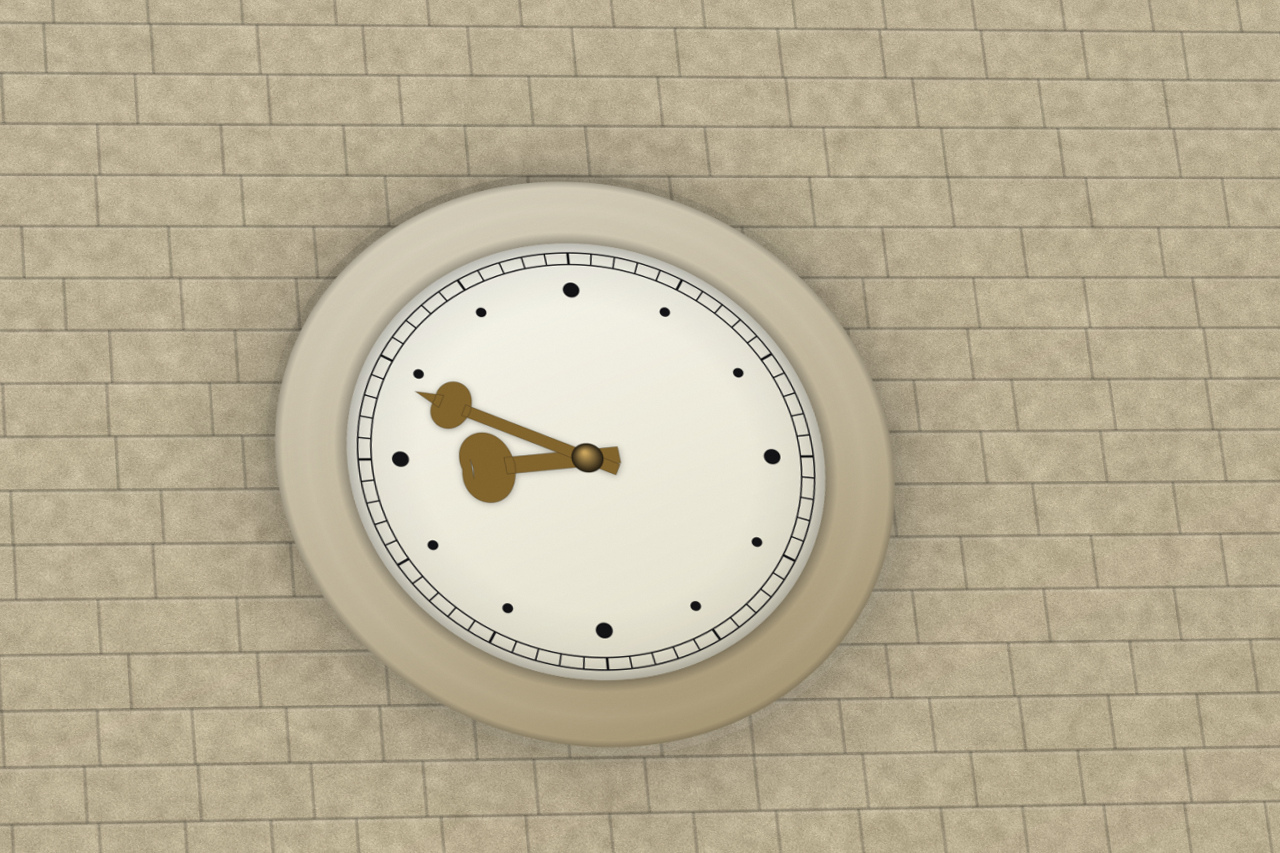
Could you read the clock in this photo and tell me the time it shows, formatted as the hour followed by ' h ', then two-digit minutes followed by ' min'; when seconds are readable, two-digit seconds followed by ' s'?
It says 8 h 49 min
